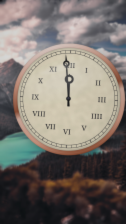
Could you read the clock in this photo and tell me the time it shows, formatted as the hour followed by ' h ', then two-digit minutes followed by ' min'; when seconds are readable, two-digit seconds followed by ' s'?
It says 11 h 59 min
